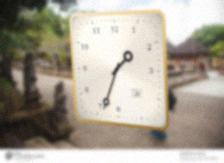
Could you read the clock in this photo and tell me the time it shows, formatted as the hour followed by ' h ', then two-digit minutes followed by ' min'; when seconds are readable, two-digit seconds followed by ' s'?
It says 1 h 34 min
